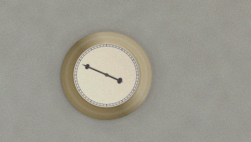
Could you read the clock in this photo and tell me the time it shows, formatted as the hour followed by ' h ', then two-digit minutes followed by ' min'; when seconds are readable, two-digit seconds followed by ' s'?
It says 3 h 49 min
